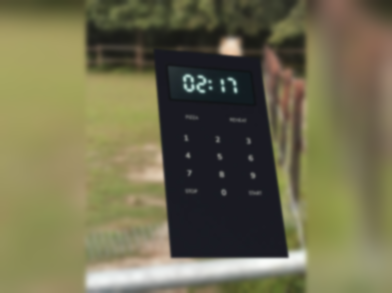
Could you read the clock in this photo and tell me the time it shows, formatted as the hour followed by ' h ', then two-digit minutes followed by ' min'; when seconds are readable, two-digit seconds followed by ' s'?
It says 2 h 17 min
